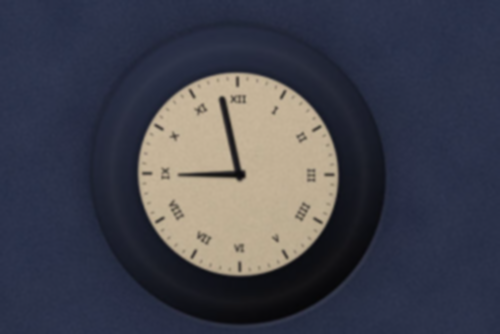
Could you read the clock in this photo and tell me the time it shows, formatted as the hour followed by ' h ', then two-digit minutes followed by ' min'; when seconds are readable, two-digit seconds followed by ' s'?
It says 8 h 58 min
